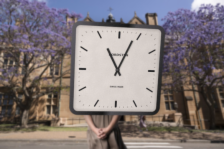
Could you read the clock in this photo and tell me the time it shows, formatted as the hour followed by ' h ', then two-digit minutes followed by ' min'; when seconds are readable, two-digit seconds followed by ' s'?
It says 11 h 04 min
